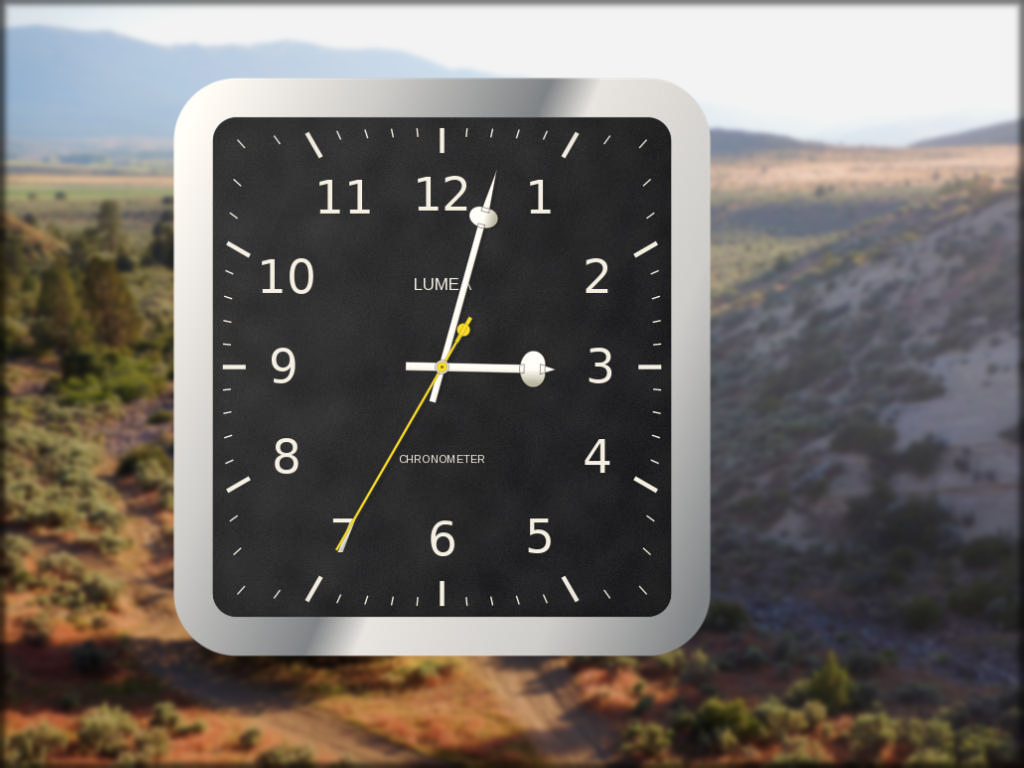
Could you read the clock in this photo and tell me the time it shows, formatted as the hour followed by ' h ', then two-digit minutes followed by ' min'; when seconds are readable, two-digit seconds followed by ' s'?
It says 3 h 02 min 35 s
